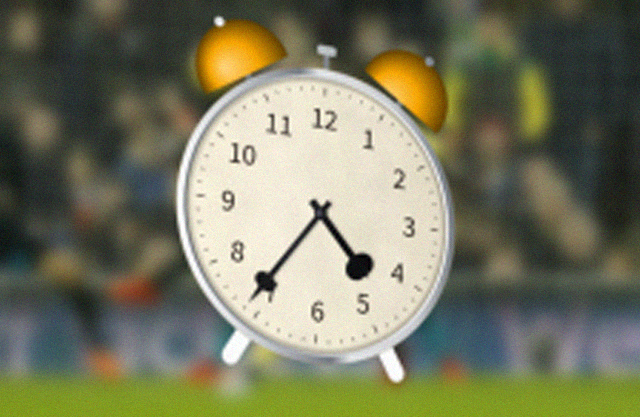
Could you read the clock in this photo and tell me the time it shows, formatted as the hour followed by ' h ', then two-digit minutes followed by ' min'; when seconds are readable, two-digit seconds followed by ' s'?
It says 4 h 36 min
